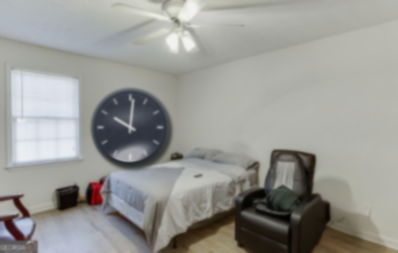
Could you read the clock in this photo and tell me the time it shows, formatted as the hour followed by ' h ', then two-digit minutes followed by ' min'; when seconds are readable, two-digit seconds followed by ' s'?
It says 10 h 01 min
